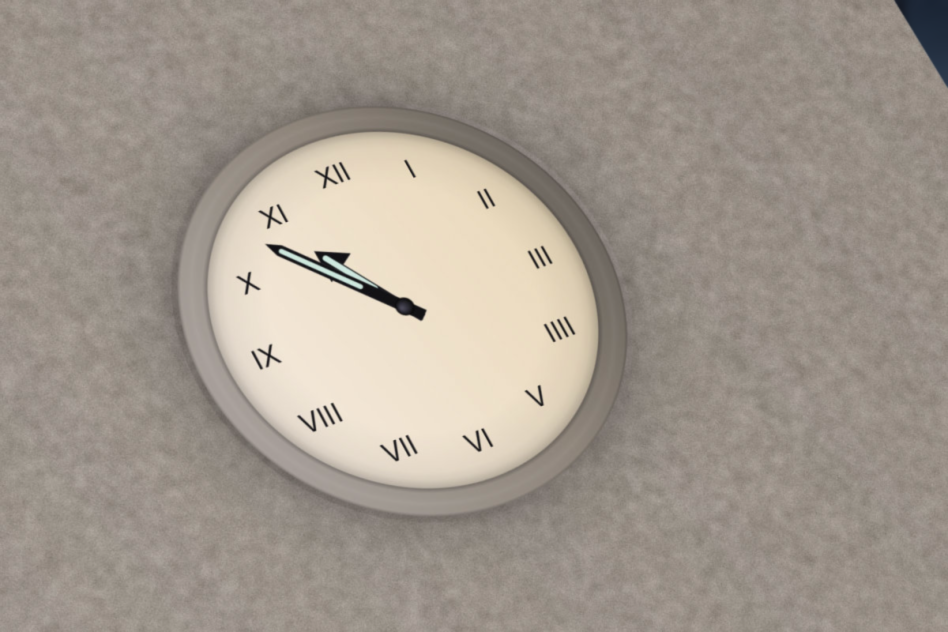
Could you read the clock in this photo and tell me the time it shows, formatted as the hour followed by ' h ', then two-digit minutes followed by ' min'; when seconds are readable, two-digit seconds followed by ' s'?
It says 10 h 53 min
